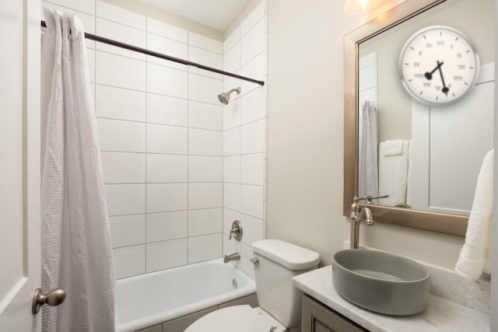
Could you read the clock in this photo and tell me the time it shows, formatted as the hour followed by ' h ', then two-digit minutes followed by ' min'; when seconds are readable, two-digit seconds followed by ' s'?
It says 7 h 27 min
